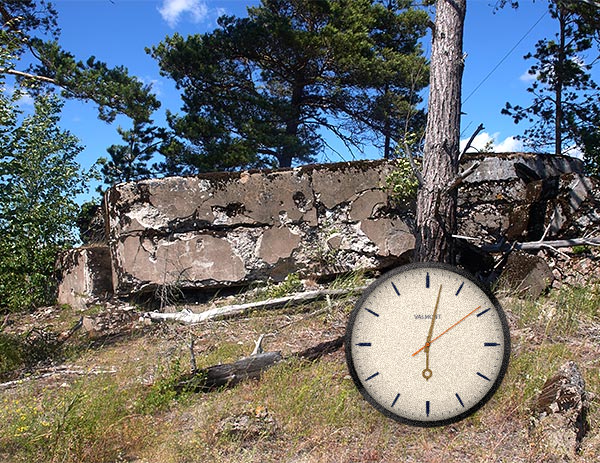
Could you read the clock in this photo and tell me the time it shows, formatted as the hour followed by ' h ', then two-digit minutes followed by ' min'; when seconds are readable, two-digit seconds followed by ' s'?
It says 6 h 02 min 09 s
